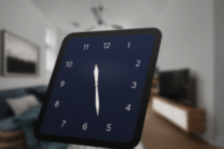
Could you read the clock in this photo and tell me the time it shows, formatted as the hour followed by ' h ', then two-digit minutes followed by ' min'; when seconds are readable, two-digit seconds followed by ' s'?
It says 11 h 27 min
